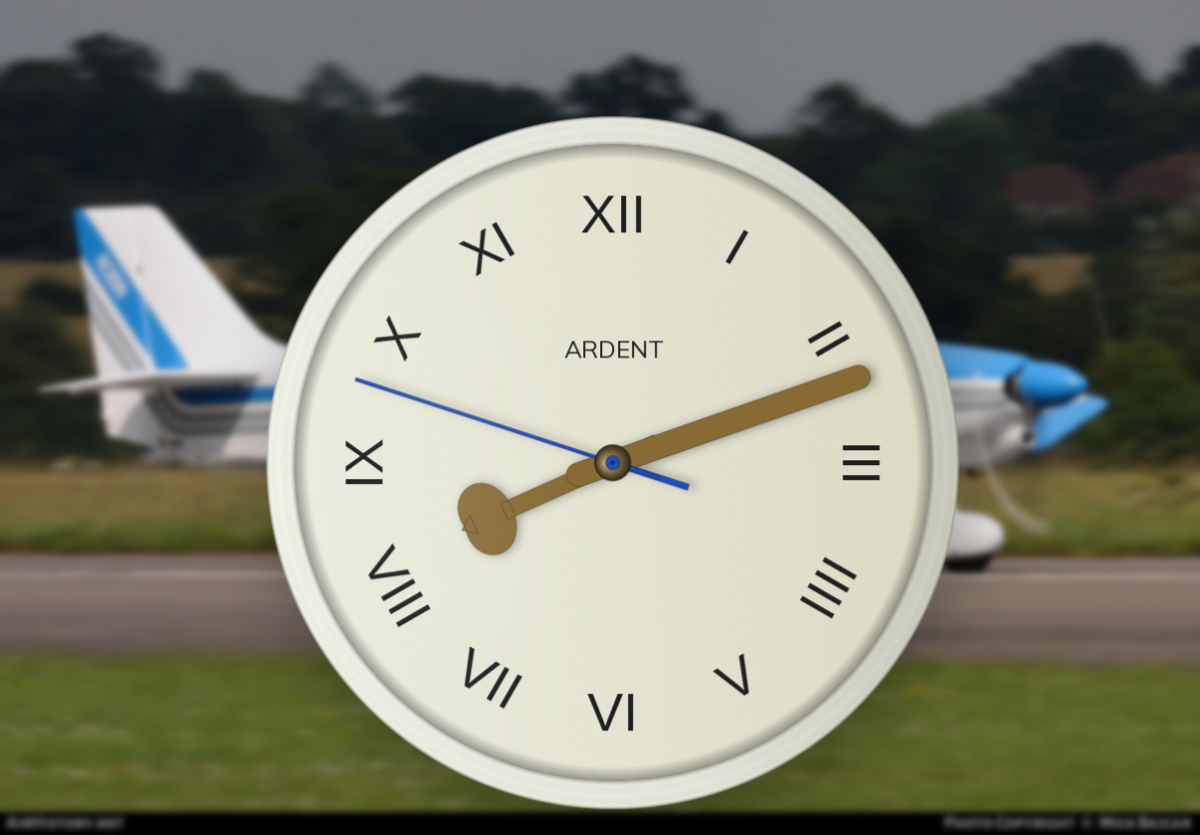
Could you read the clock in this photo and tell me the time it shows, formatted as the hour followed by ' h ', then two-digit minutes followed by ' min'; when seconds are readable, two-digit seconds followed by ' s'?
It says 8 h 11 min 48 s
